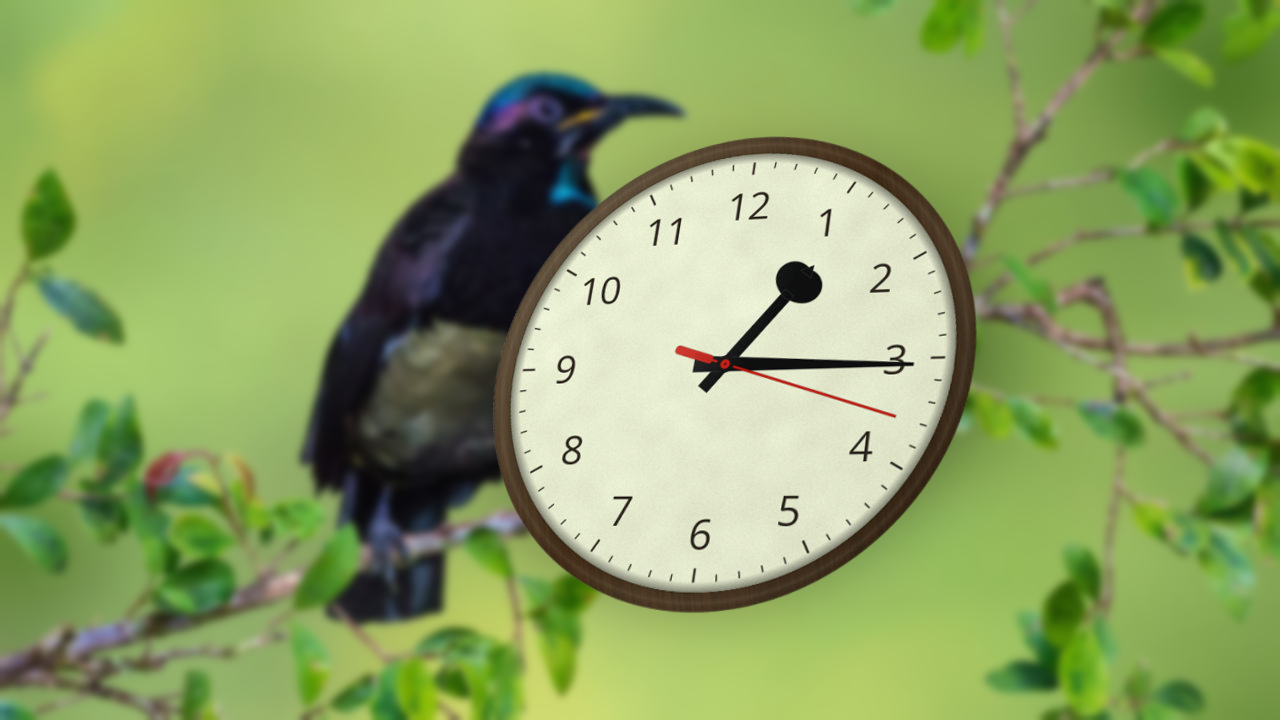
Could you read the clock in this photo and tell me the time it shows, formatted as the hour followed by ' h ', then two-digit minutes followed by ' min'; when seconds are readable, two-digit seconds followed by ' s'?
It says 1 h 15 min 18 s
